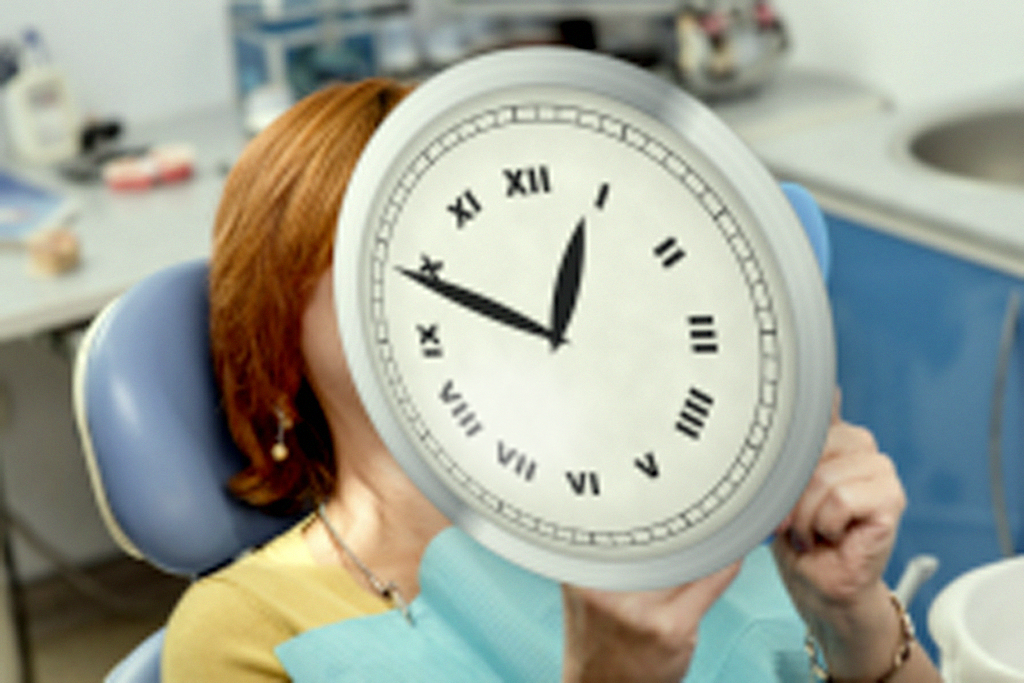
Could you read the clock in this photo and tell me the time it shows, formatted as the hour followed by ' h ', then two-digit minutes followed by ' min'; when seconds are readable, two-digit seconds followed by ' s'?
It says 12 h 49 min
